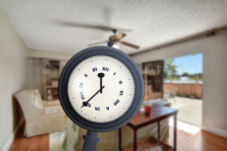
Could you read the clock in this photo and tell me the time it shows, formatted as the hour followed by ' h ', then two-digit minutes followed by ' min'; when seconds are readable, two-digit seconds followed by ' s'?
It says 11 h 36 min
